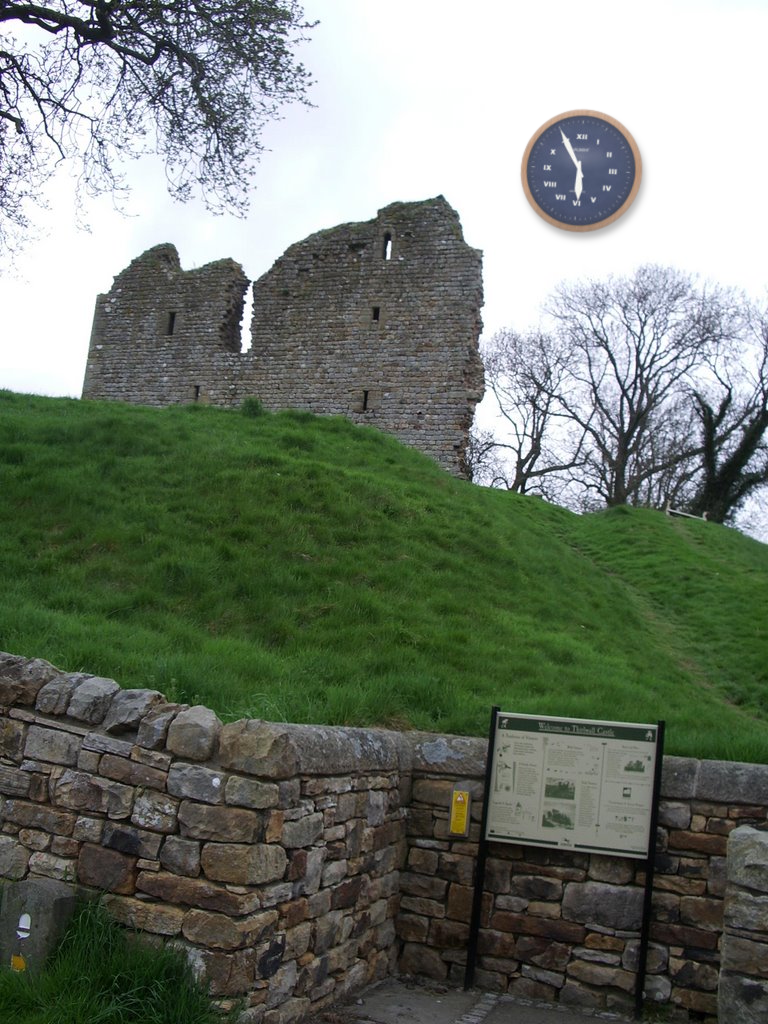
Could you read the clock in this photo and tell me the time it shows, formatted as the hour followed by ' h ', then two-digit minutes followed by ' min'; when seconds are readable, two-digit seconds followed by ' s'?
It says 5 h 55 min
